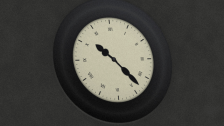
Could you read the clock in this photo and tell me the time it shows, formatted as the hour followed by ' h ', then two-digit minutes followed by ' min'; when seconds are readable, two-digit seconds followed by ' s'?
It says 10 h 23 min
